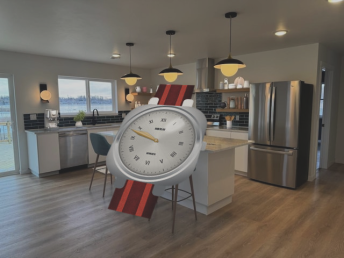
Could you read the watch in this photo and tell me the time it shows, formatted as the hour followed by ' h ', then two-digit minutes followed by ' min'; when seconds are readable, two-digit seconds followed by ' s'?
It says 9 h 48 min
